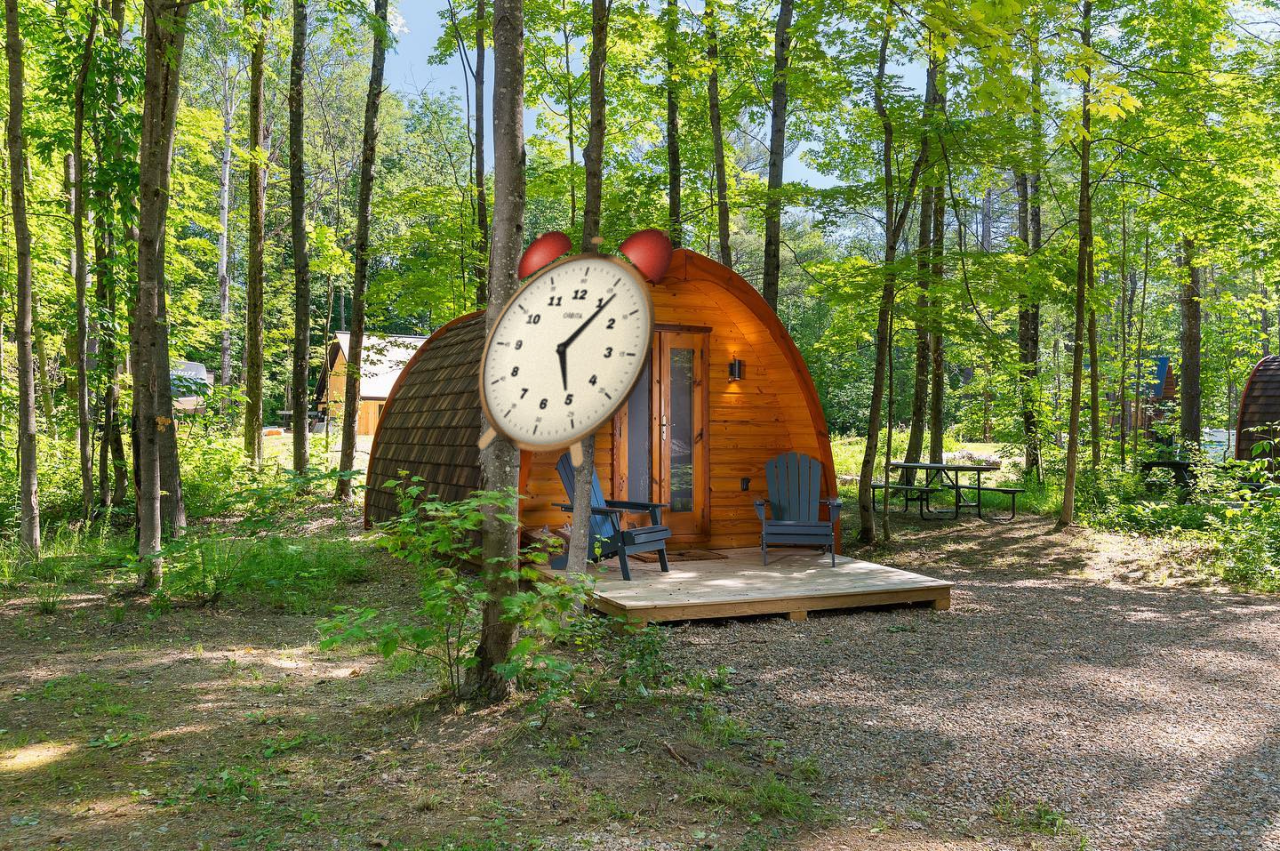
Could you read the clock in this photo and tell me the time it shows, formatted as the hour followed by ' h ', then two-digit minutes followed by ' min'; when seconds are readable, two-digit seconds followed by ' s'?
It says 5 h 06 min
